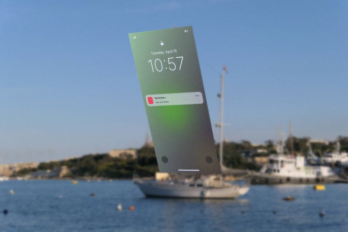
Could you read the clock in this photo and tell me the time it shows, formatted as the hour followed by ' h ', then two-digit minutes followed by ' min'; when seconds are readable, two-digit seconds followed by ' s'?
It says 10 h 57 min
